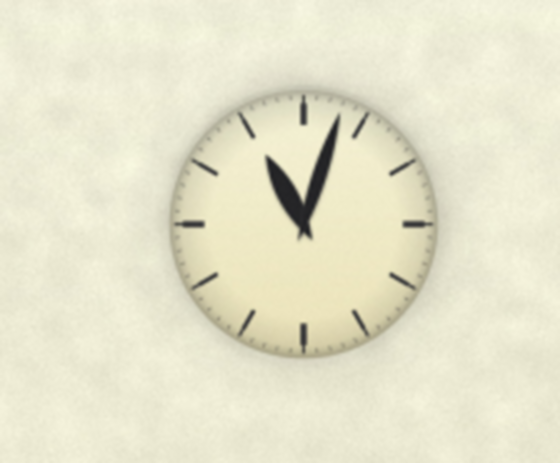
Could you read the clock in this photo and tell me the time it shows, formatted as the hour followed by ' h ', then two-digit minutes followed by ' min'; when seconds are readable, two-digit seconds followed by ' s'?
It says 11 h 03 min
